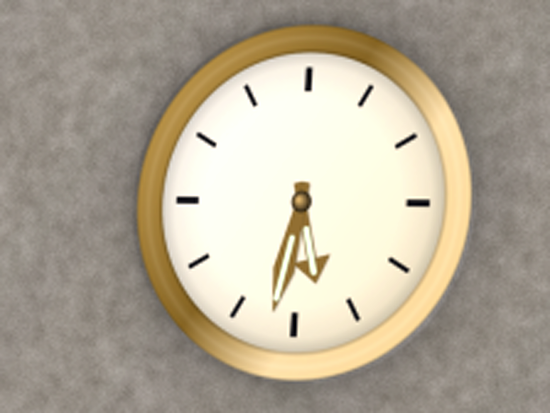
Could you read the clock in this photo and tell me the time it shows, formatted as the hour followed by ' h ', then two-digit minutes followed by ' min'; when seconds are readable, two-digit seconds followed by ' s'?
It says 5 h 32 min
